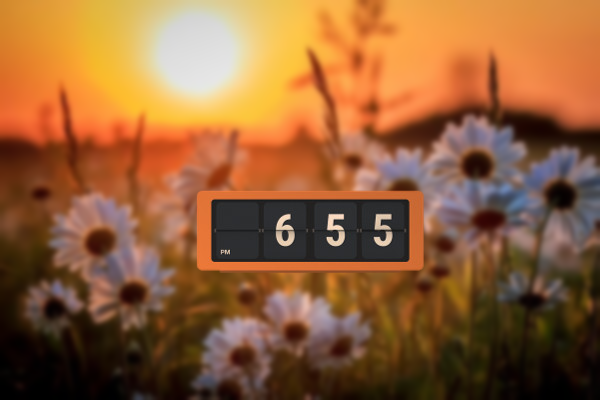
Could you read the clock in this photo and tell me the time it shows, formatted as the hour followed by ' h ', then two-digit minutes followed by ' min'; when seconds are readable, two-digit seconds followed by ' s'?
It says 6 h 55 min
